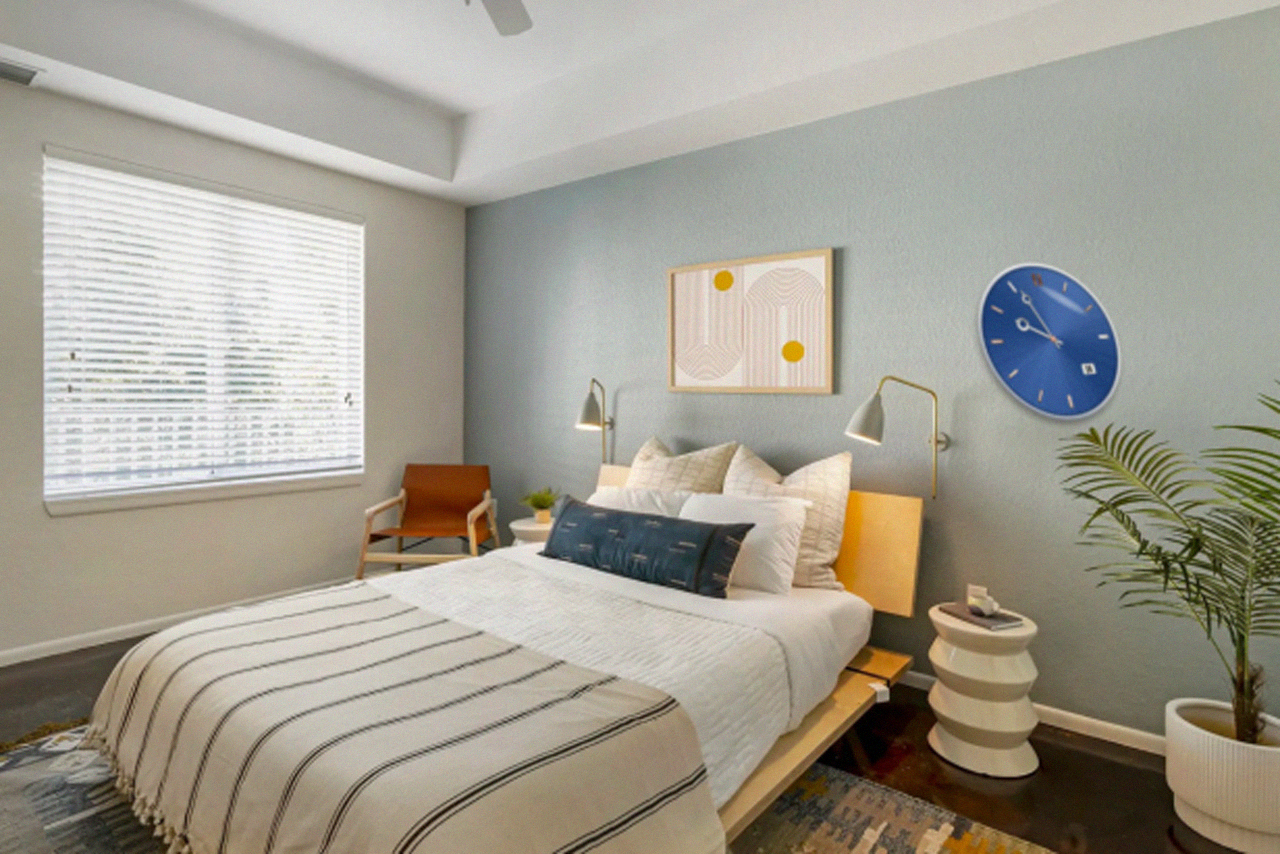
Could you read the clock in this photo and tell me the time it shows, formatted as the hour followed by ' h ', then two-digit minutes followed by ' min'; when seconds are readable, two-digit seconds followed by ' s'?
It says 9 h 56 min
